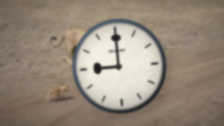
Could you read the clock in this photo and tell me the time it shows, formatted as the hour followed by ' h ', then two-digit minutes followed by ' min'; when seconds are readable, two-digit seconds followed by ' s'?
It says 9 h 00 min
